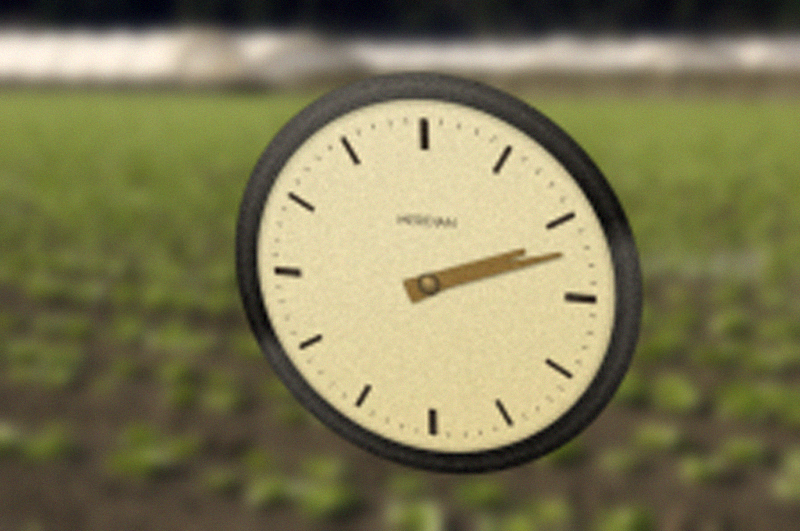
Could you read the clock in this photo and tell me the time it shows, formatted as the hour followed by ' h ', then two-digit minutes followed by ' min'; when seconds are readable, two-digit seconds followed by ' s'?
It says 2 h 12 min
